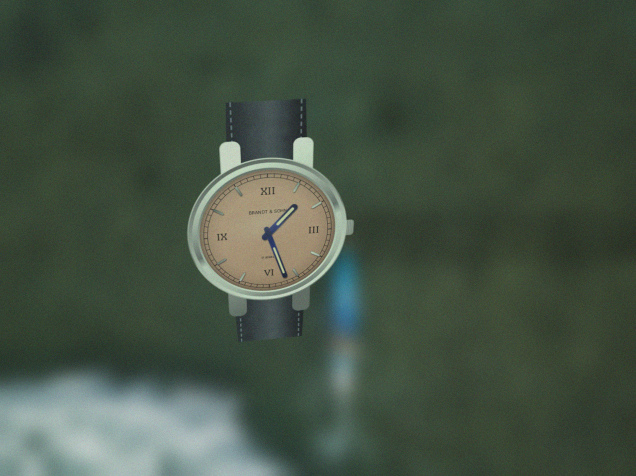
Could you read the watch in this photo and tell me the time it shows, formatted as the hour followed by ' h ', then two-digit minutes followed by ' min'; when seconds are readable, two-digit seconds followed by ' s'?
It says 1 h 27 min
